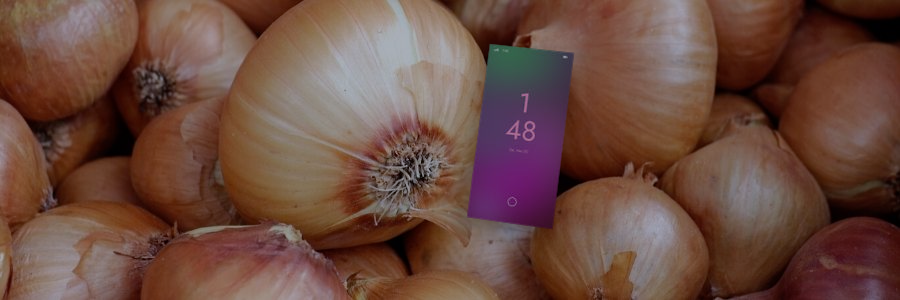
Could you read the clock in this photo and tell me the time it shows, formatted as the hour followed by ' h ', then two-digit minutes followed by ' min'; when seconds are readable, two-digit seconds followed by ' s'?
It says 1 h 48 min
